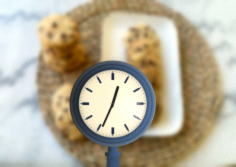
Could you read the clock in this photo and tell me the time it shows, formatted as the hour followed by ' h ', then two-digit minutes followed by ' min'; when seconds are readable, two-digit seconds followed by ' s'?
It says 12 h 34 min
